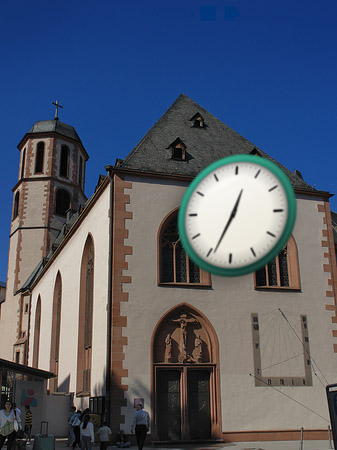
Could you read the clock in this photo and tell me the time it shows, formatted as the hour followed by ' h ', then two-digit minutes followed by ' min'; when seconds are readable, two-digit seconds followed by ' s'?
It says 12 h 34 min
